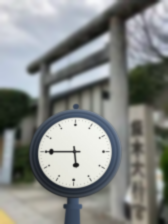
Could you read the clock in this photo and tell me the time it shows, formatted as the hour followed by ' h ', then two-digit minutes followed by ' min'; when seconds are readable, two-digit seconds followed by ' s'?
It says 5 h 45 min
